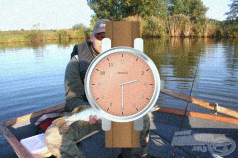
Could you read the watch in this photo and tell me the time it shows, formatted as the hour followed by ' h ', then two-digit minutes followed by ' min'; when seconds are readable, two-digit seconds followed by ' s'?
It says 2 h 30 min
